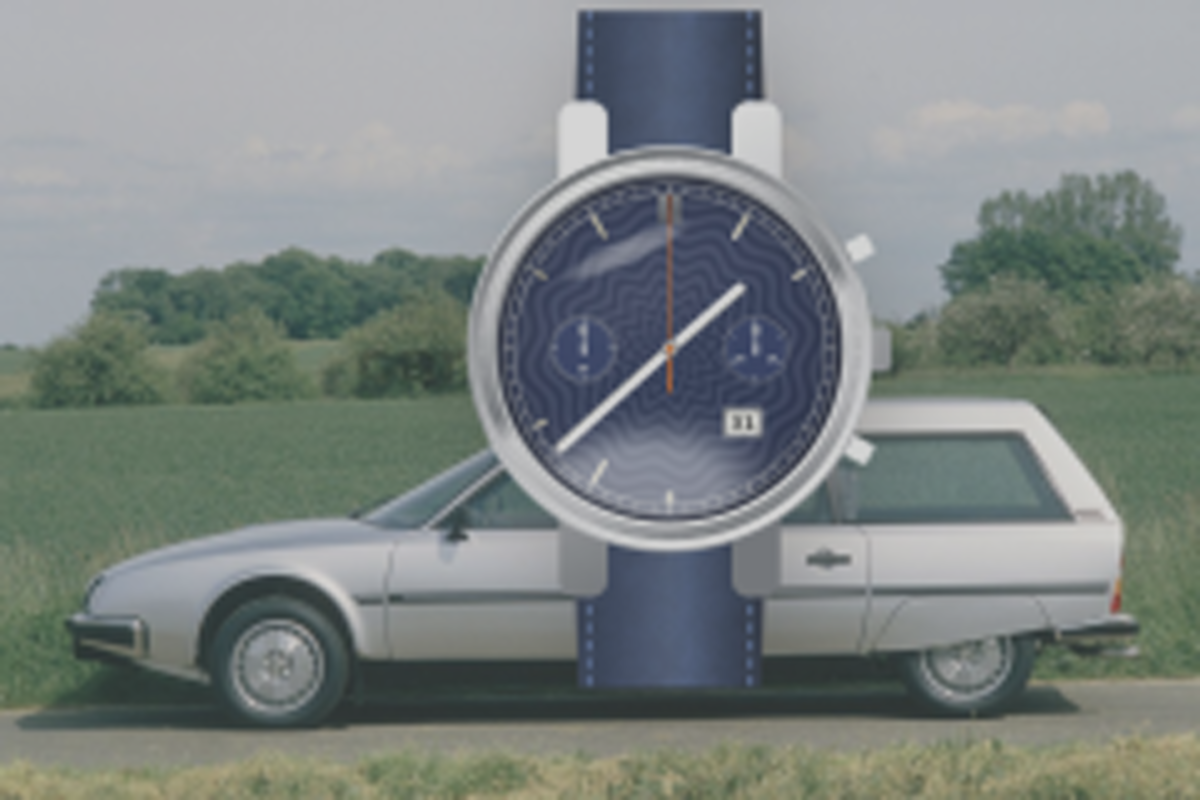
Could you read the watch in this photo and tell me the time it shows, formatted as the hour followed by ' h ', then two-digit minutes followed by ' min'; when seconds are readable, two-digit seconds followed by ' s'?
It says 1 h 38 min
